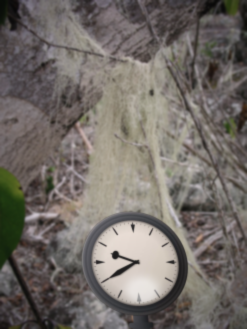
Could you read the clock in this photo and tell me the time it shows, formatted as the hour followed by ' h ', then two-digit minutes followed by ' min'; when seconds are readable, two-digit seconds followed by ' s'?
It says 9 h 40 min
